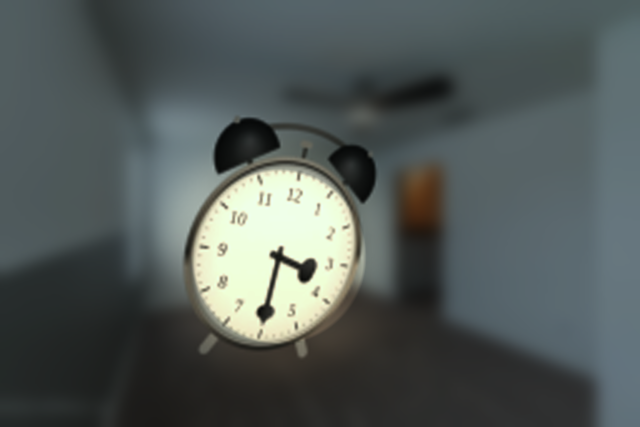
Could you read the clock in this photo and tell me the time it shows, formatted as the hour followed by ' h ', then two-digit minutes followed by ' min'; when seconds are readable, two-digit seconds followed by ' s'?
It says 3 h 30 min
